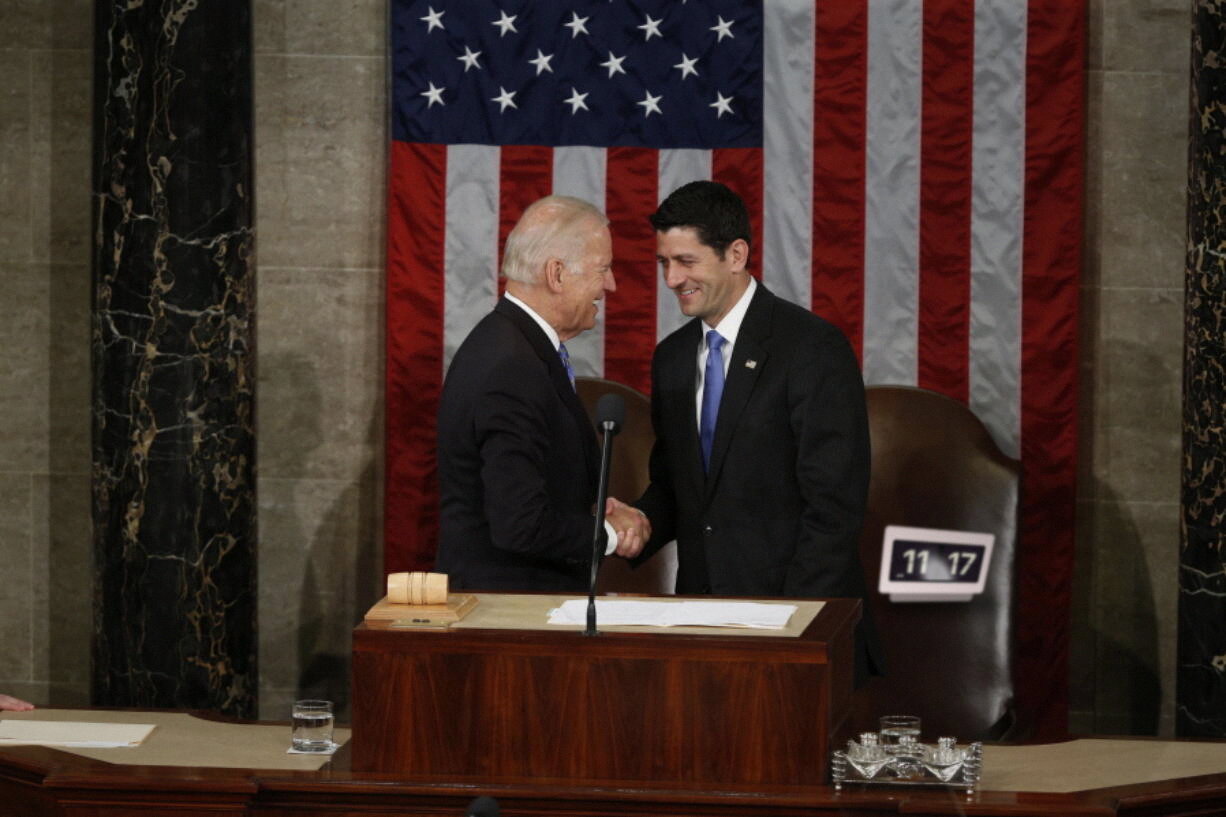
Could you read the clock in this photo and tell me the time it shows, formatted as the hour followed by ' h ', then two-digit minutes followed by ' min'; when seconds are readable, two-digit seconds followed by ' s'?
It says 11 h 17 min
